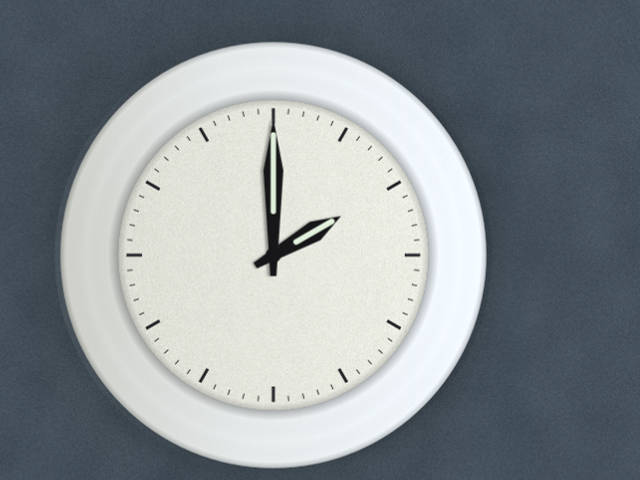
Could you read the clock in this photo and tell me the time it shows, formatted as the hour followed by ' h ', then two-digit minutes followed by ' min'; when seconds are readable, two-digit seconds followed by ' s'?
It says 2 h 00 min
